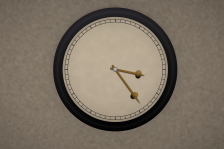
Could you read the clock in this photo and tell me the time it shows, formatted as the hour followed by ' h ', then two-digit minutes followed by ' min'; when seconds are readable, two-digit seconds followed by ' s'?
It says 3 h 24 min
